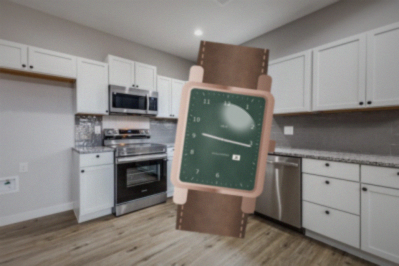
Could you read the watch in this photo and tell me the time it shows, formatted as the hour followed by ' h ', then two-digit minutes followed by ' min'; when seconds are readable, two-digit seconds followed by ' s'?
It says 9 h 16 min
